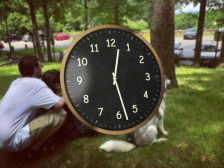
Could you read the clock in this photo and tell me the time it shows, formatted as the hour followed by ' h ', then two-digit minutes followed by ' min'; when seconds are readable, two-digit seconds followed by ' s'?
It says 12 h 28 min
